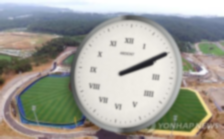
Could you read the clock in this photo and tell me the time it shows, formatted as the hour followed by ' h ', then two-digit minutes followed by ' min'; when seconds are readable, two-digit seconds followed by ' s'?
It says 2 h 10 min
